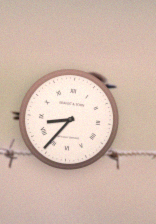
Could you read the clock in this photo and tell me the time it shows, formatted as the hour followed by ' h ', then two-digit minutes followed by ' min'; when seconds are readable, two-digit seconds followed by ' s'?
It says 8 h 36 min
